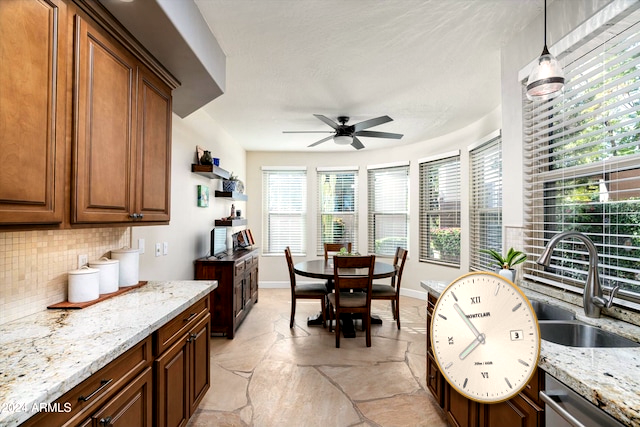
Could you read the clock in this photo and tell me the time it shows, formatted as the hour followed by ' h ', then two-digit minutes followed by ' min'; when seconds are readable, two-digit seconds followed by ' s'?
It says 7 h 54 min
